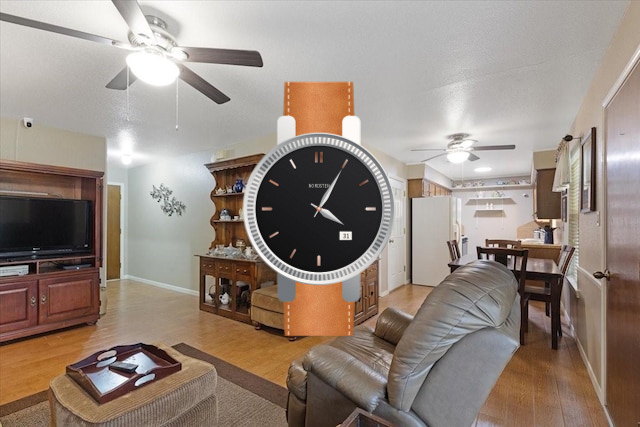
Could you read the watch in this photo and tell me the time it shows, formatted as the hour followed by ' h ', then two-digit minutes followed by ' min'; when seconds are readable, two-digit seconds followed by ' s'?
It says 4 h 05 min
